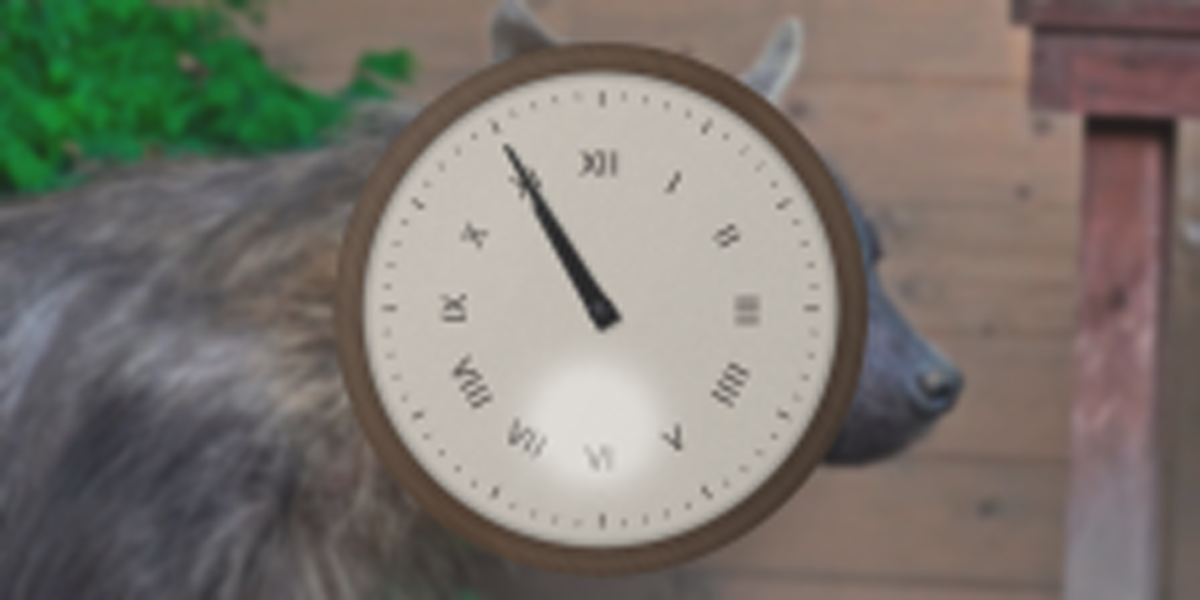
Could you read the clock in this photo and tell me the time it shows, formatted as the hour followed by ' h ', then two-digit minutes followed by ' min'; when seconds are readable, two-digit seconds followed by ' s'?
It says 10 h 55 min
